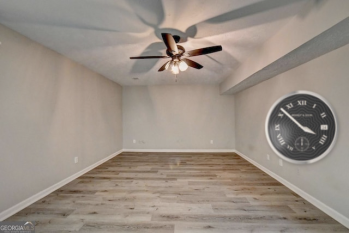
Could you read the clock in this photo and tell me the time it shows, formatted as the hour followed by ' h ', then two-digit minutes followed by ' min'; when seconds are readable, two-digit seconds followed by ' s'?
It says 3 h 52 min
